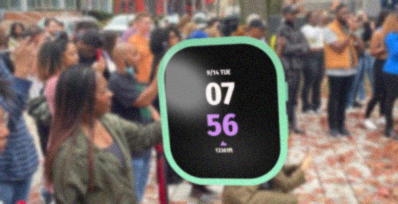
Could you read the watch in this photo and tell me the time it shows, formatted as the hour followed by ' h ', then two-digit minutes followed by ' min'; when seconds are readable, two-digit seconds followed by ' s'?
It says 7 h 56 min
